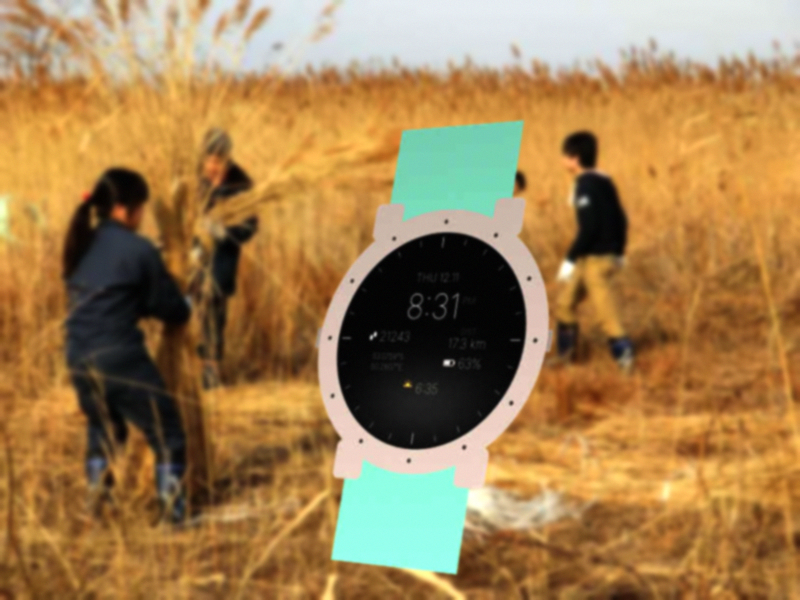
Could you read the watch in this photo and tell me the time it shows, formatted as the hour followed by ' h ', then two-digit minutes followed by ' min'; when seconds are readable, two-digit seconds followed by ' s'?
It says 8 h 31 min
